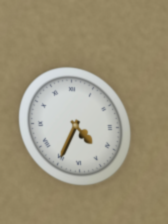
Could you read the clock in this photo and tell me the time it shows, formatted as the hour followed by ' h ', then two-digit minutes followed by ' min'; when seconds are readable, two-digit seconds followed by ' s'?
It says 4 h 35 min
